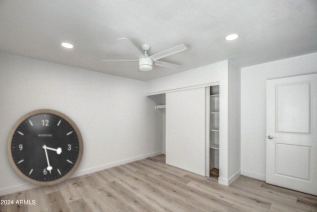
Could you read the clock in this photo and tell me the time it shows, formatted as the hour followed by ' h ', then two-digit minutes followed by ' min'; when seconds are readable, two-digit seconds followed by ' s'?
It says 3 h 28 min
